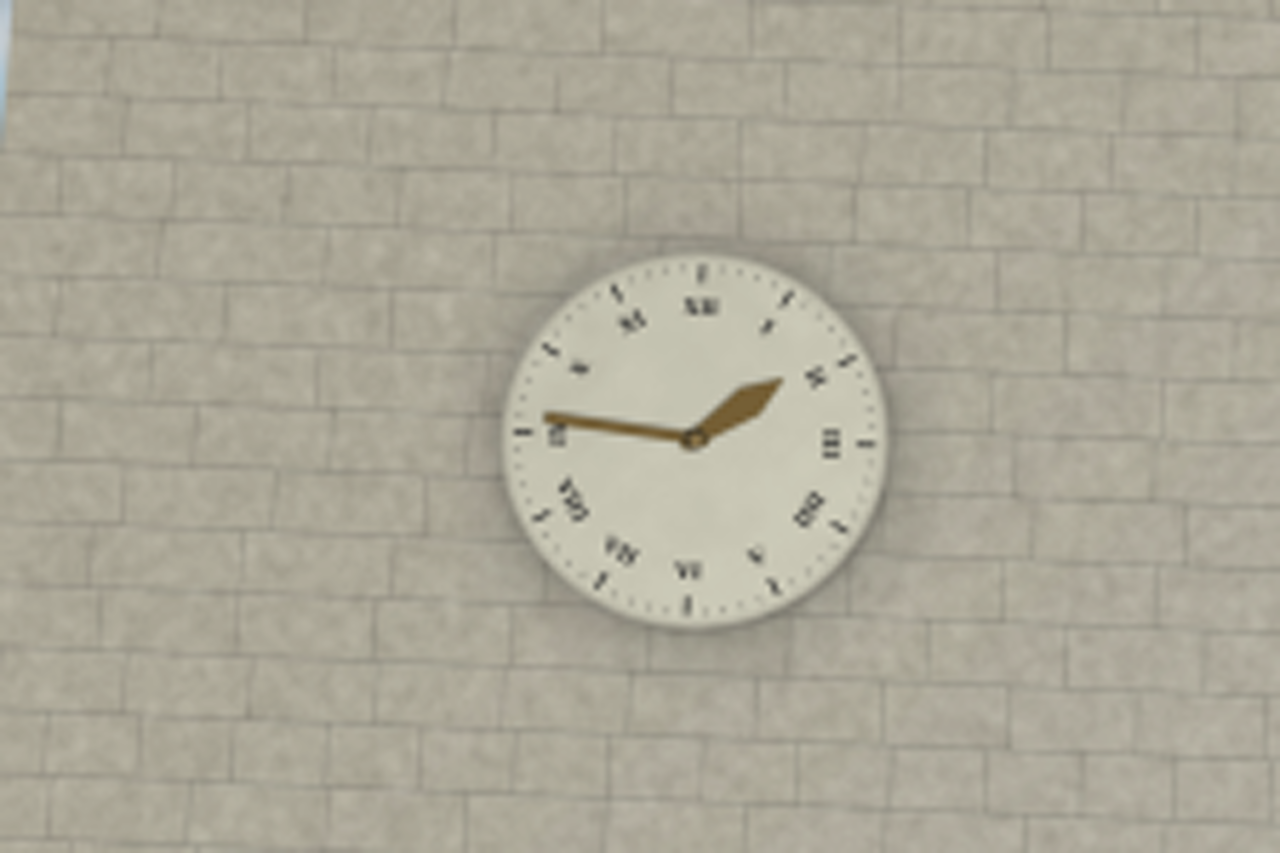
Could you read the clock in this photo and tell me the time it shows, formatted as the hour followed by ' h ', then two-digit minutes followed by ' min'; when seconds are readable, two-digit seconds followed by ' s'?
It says 1 h 46 min
